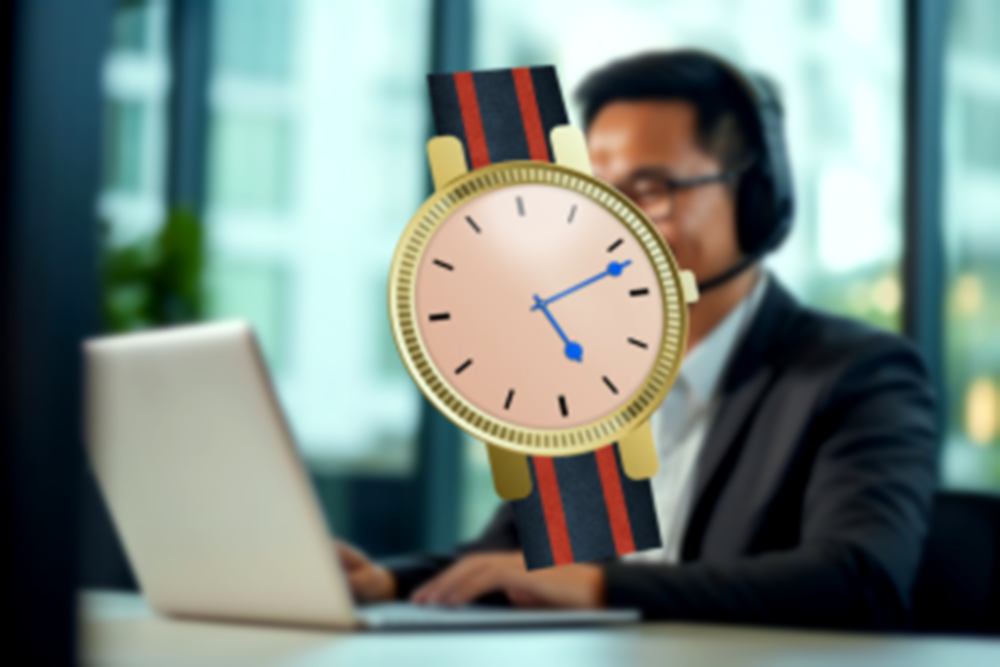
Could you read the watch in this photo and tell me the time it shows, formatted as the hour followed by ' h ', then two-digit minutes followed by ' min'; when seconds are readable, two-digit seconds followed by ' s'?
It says 5 h 12 min
